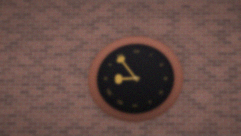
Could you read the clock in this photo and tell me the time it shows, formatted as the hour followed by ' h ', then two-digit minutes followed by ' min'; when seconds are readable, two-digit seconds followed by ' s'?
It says 8 h 54 min
